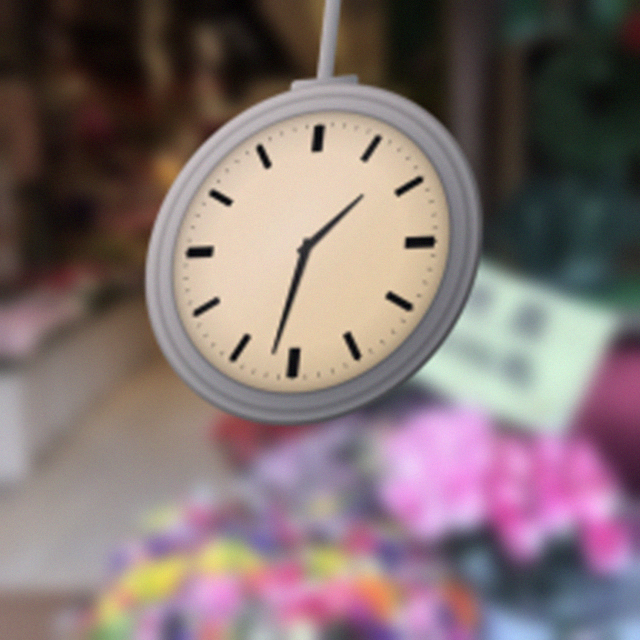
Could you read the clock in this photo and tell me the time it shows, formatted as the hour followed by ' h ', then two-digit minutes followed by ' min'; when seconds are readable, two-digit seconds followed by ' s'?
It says 1 h 32 min
